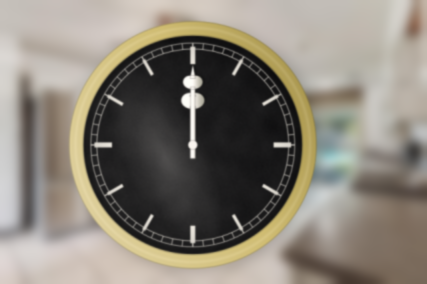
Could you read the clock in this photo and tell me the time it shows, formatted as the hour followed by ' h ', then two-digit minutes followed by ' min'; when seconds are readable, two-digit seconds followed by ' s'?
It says 12 h 00 min
